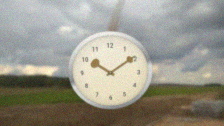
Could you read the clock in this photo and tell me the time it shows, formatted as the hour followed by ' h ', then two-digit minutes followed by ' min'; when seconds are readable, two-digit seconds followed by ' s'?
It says 10 h 09 min
